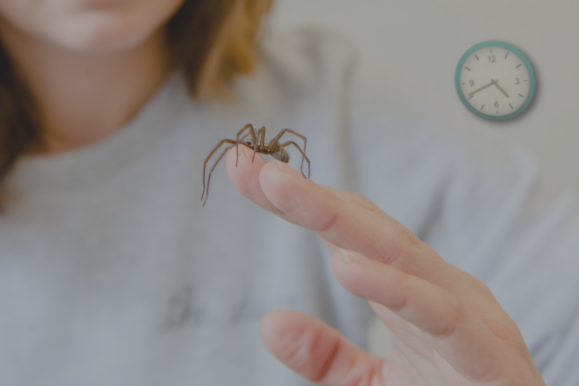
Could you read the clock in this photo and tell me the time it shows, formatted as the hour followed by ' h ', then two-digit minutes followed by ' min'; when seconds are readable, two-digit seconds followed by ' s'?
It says 4 h 41 min
